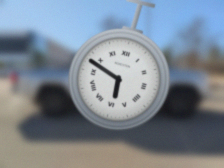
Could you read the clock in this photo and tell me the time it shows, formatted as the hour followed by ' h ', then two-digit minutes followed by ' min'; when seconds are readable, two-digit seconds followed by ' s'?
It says 5 h 48 min
